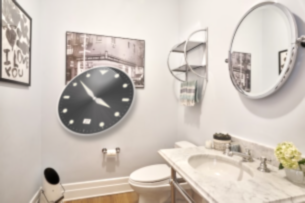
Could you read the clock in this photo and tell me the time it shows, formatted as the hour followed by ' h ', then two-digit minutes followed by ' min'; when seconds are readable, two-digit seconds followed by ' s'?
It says 3 h 52 min
